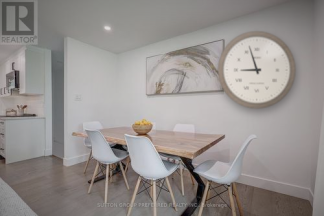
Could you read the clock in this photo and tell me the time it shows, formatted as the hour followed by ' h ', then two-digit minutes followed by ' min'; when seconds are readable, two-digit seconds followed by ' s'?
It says 8 h 57 min
